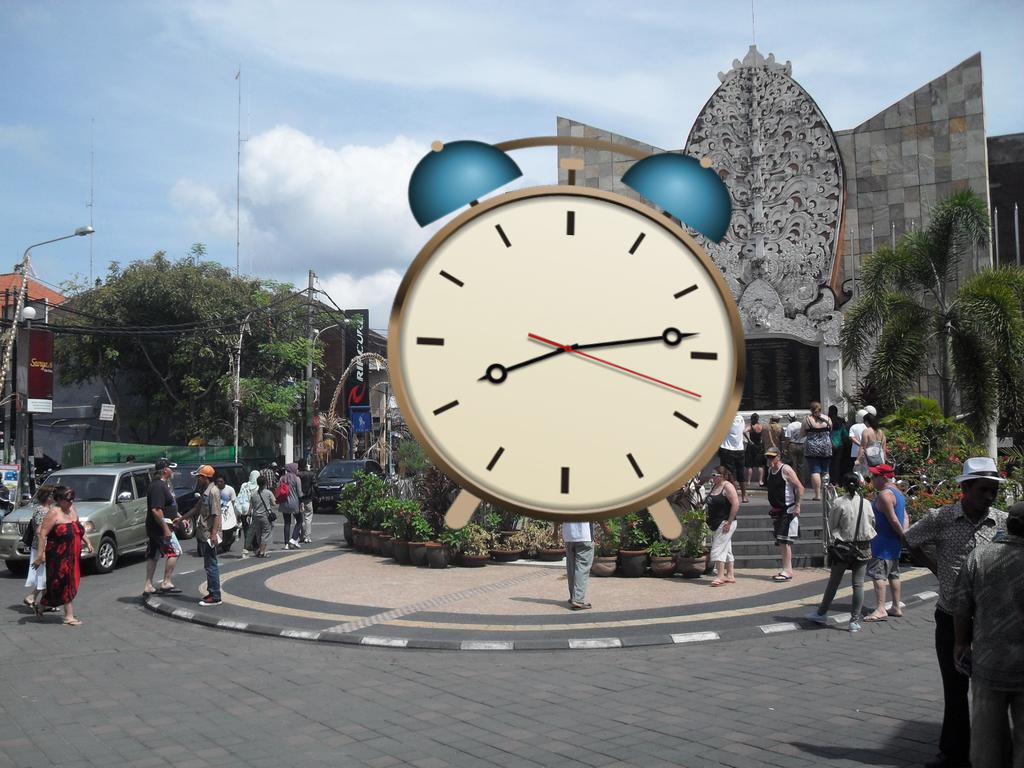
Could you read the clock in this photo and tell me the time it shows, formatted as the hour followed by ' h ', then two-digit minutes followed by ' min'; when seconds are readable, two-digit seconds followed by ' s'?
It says 8 h 13 min 18 s
